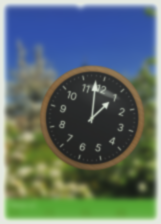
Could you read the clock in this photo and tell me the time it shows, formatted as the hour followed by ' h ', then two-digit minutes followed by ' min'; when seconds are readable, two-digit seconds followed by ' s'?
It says 12 h 58 min
